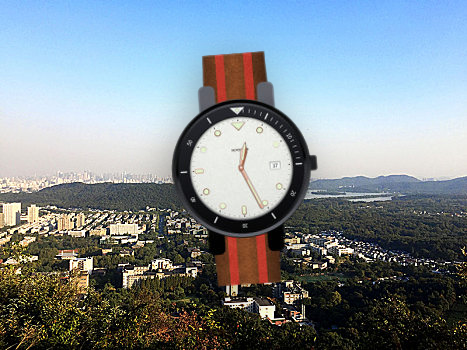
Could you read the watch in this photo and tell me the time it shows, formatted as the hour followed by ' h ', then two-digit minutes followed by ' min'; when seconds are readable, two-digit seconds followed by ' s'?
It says 12 h 26 min
